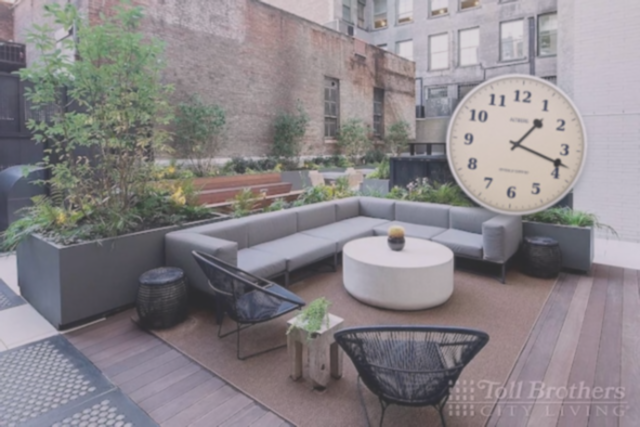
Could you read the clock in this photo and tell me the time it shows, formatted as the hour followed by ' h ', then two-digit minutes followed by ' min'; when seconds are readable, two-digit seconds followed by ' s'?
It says 1 h 18 min
